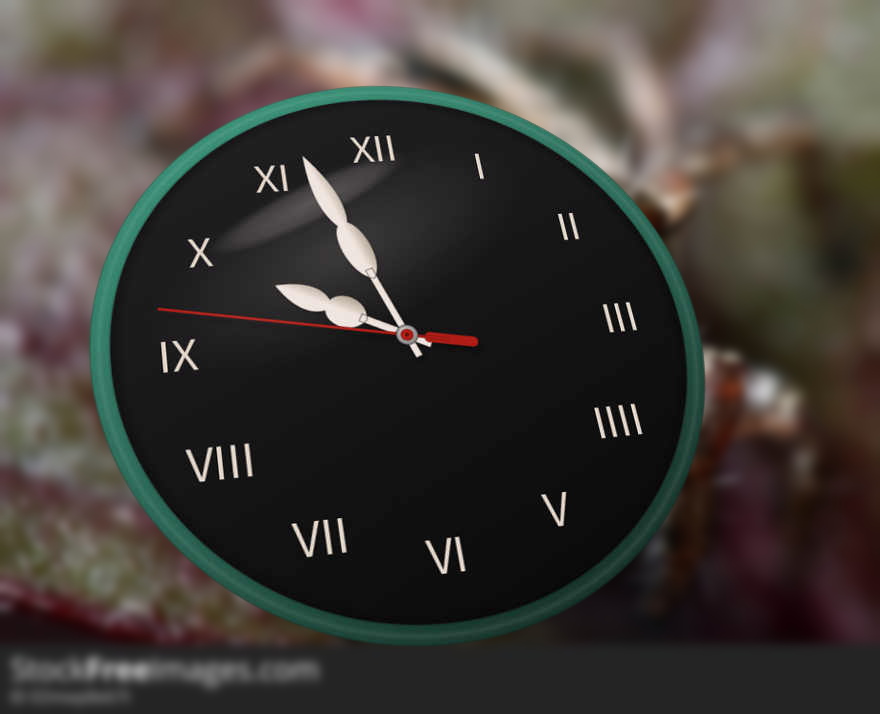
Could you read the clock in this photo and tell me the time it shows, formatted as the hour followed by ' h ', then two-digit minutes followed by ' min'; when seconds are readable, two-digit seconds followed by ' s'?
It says 9 h 56 min 47 s
